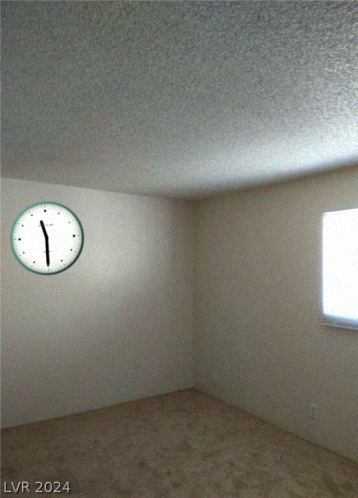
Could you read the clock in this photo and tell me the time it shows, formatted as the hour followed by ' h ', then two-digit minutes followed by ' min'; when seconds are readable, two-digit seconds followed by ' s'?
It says 11 h 30 min
